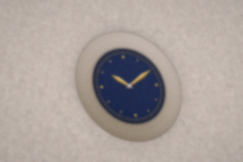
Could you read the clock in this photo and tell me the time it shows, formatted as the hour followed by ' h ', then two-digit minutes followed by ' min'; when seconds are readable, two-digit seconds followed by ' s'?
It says 10 h 10 min
